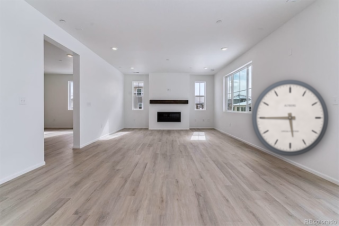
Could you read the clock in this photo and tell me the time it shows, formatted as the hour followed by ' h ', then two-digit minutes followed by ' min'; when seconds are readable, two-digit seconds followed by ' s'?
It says 5 h 45 min
